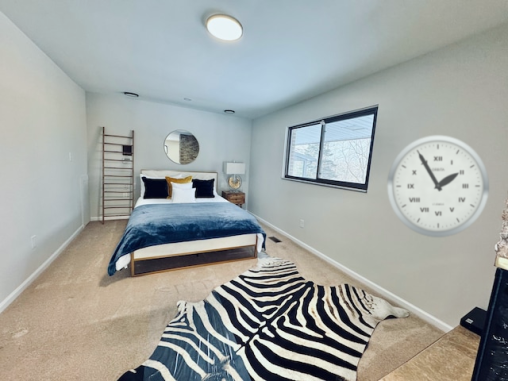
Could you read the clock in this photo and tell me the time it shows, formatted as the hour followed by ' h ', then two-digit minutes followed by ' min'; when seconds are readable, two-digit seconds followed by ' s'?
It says 1 h 55 min
